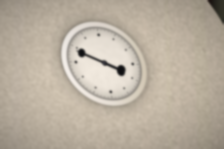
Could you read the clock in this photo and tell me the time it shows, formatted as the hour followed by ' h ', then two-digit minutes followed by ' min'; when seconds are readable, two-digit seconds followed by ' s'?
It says 3 h 49 min
